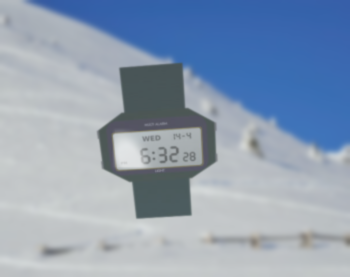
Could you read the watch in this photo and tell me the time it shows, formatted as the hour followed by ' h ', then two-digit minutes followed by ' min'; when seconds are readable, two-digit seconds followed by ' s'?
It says 6 h 32 min 28 s
